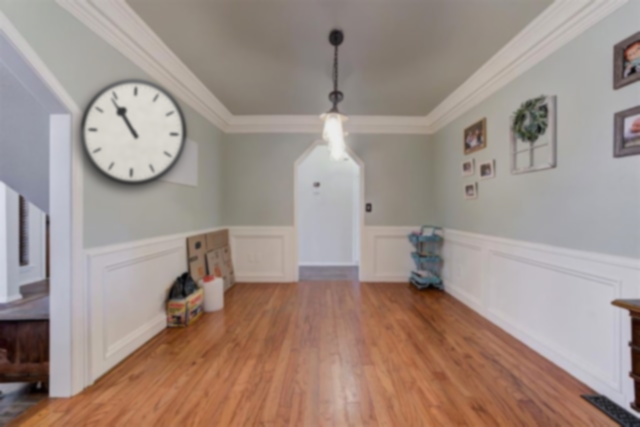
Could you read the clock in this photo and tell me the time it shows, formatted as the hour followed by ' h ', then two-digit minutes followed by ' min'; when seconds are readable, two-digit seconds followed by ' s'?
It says 10 h 54 min
